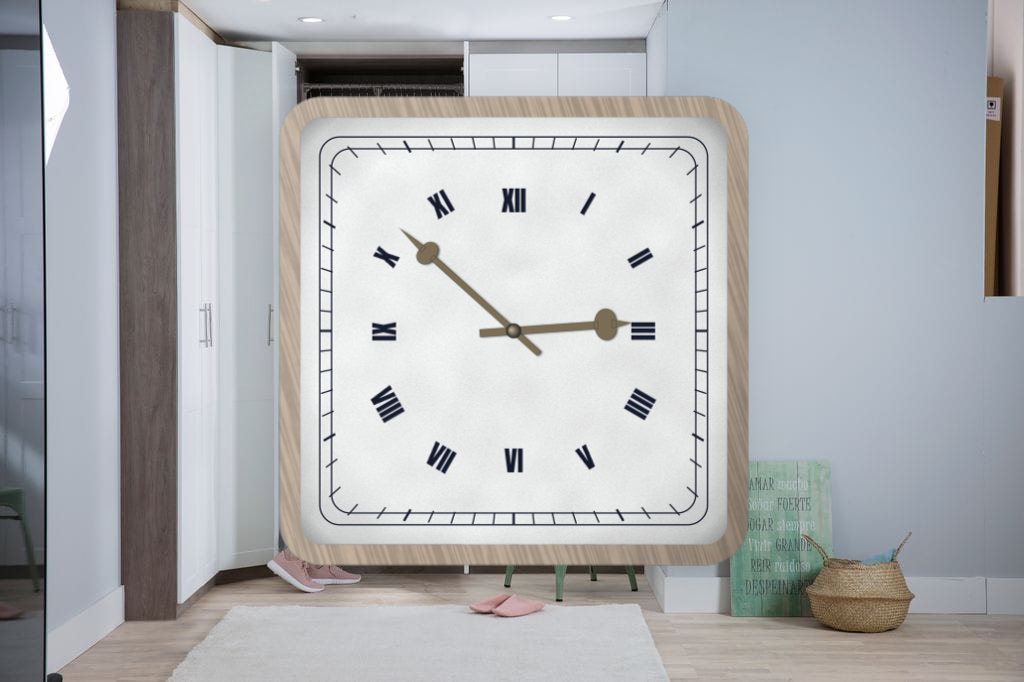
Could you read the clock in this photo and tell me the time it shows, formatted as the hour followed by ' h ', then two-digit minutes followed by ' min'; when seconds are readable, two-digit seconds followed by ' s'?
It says 2 h 52 min
